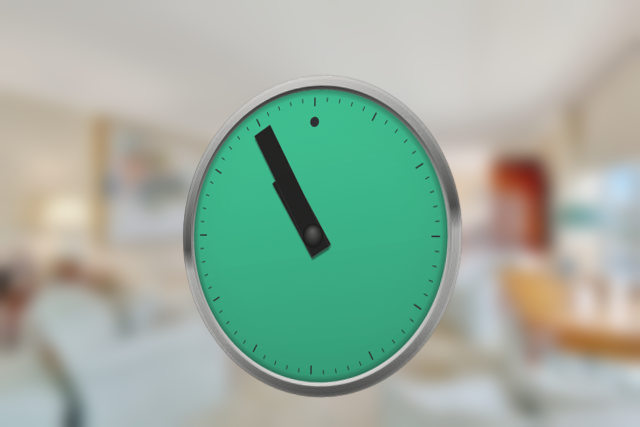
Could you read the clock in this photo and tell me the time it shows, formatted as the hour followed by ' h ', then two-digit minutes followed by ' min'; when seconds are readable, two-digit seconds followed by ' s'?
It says 10 h 55 min
